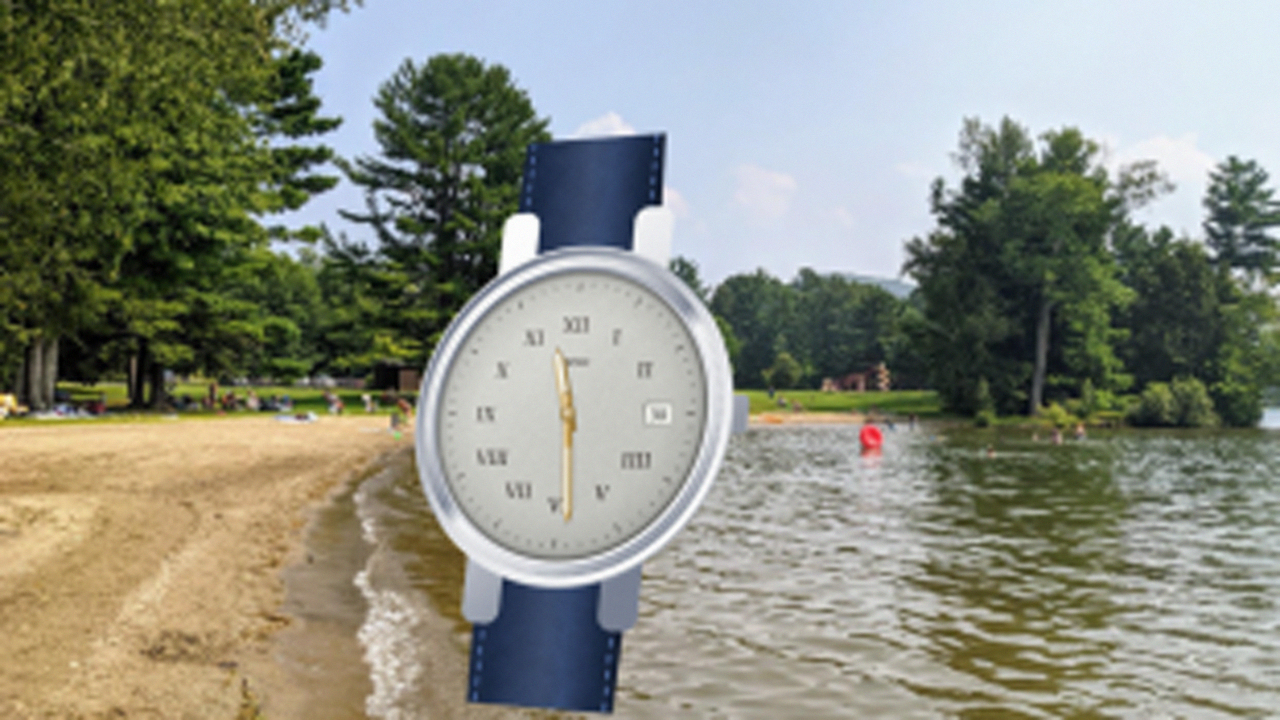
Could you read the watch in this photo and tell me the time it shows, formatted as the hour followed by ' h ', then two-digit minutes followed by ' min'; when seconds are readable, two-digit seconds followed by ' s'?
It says 11 h 29 min
